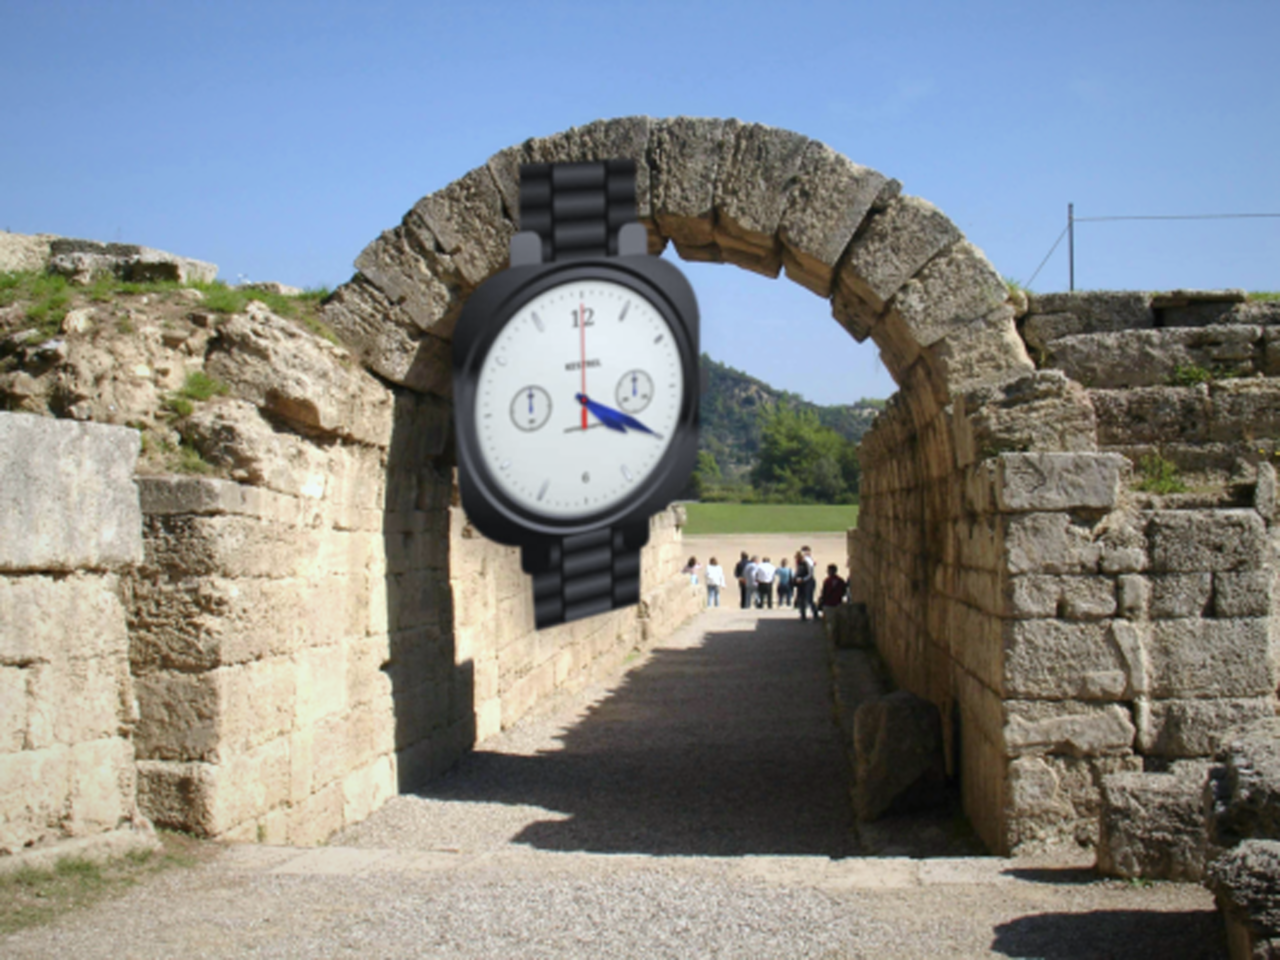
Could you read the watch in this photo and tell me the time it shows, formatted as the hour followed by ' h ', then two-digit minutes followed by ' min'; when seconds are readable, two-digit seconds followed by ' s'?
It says 4 h 20 min
